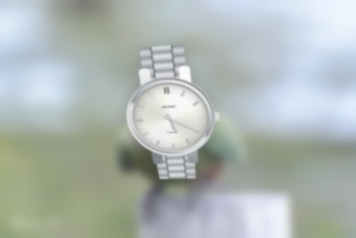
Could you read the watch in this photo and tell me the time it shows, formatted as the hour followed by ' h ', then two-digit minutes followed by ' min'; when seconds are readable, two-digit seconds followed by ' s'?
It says 5 h 20 min
